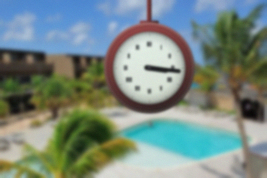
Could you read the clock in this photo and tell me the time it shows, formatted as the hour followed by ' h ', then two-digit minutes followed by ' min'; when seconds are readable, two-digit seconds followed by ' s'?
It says 3 h 16 min
